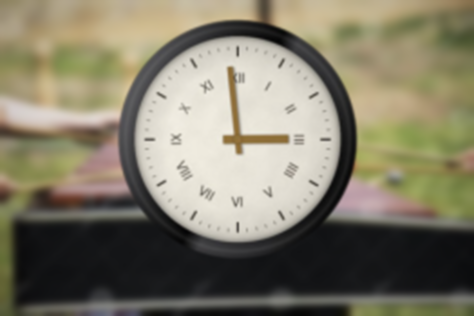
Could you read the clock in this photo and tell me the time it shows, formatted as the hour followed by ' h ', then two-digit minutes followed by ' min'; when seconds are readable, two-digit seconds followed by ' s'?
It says 2 h 59 min
